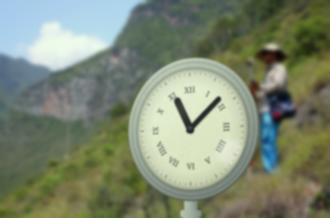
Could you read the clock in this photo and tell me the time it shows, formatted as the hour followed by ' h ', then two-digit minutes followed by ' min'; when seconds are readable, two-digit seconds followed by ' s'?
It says 11 h 08 min
